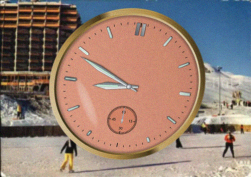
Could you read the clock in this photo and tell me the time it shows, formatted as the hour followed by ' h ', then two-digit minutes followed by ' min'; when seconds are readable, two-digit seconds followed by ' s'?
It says 8 h 49 min
